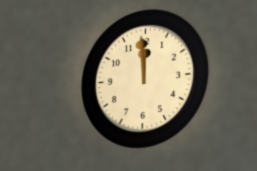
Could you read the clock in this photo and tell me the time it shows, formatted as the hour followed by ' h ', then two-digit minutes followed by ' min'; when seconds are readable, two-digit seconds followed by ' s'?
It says 11 h 59 min
